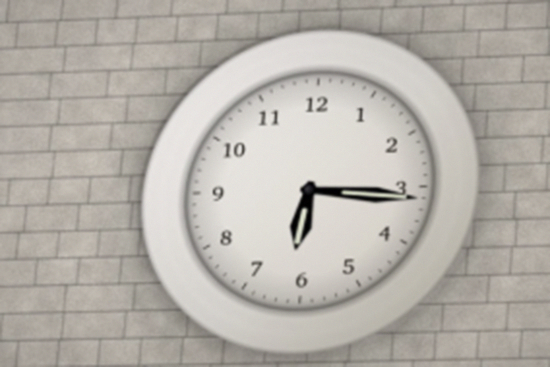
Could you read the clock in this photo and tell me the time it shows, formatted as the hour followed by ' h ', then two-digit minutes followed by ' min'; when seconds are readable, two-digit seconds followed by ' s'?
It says 6 h 16 min
